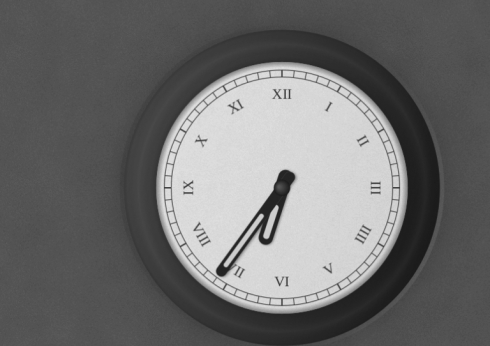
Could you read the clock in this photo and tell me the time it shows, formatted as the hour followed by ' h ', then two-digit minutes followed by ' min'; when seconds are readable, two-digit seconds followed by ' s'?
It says 6 h 36 min
